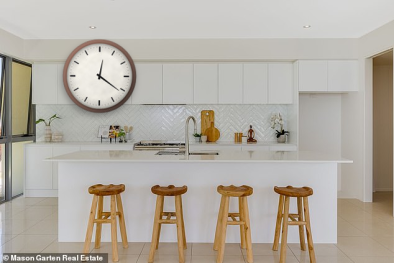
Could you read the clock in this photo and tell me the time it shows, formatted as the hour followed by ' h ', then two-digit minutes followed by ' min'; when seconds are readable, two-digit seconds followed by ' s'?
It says 12 h 21 min
